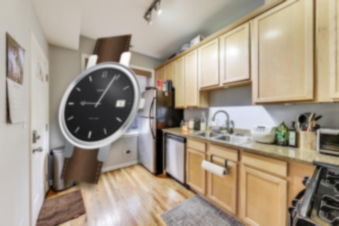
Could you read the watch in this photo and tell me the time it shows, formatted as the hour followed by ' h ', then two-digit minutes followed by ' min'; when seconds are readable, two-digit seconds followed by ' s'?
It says 9 h 04 min
